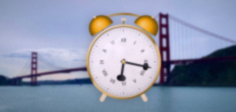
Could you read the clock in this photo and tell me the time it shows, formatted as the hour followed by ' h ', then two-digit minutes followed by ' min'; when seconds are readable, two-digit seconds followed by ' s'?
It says 6 h 17 min
